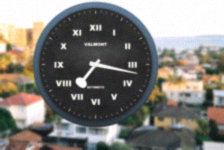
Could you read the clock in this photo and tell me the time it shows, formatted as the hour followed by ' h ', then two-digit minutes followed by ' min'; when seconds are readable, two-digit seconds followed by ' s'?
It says 7 h 17 min
